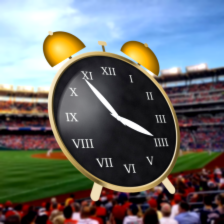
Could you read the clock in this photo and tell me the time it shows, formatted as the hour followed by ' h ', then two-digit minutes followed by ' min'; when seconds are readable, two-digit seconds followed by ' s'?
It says 3 h 54 min
